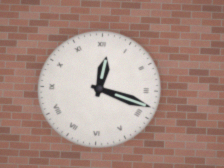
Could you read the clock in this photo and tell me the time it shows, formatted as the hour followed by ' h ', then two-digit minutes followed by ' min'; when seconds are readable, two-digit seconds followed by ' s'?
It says 12 h 18 min
